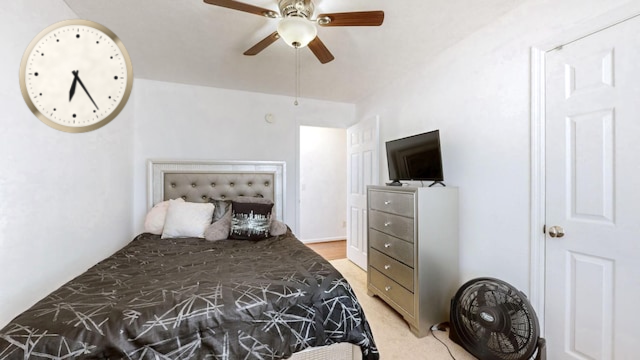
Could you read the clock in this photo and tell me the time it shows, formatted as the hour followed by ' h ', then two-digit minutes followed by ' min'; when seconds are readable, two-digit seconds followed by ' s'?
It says 6 h 24 min
